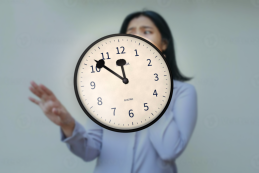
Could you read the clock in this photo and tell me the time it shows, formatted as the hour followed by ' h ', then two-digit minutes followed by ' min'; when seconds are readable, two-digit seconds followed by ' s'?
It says 11 h 52 min
